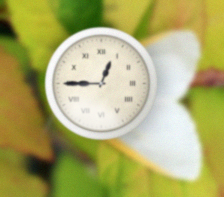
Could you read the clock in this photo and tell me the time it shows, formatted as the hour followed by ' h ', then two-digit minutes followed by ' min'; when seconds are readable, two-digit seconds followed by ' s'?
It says 12 h 45 min
